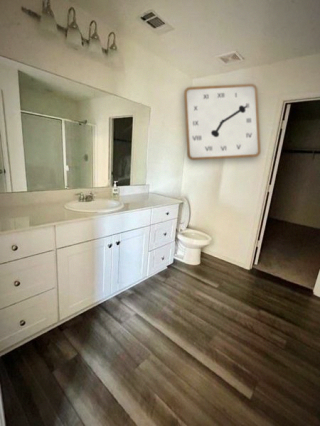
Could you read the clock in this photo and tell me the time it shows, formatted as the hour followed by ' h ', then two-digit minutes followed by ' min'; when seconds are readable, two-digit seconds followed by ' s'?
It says 7 h 10 min
